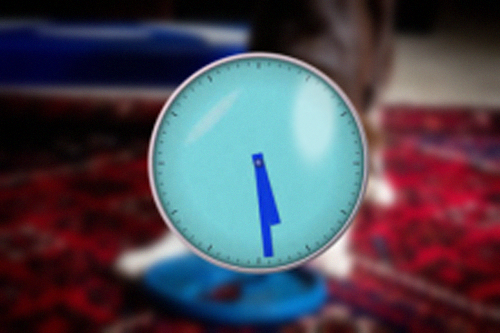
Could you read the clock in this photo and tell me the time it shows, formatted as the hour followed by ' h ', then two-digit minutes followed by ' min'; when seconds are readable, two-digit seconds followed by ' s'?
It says 5 h 29 min
